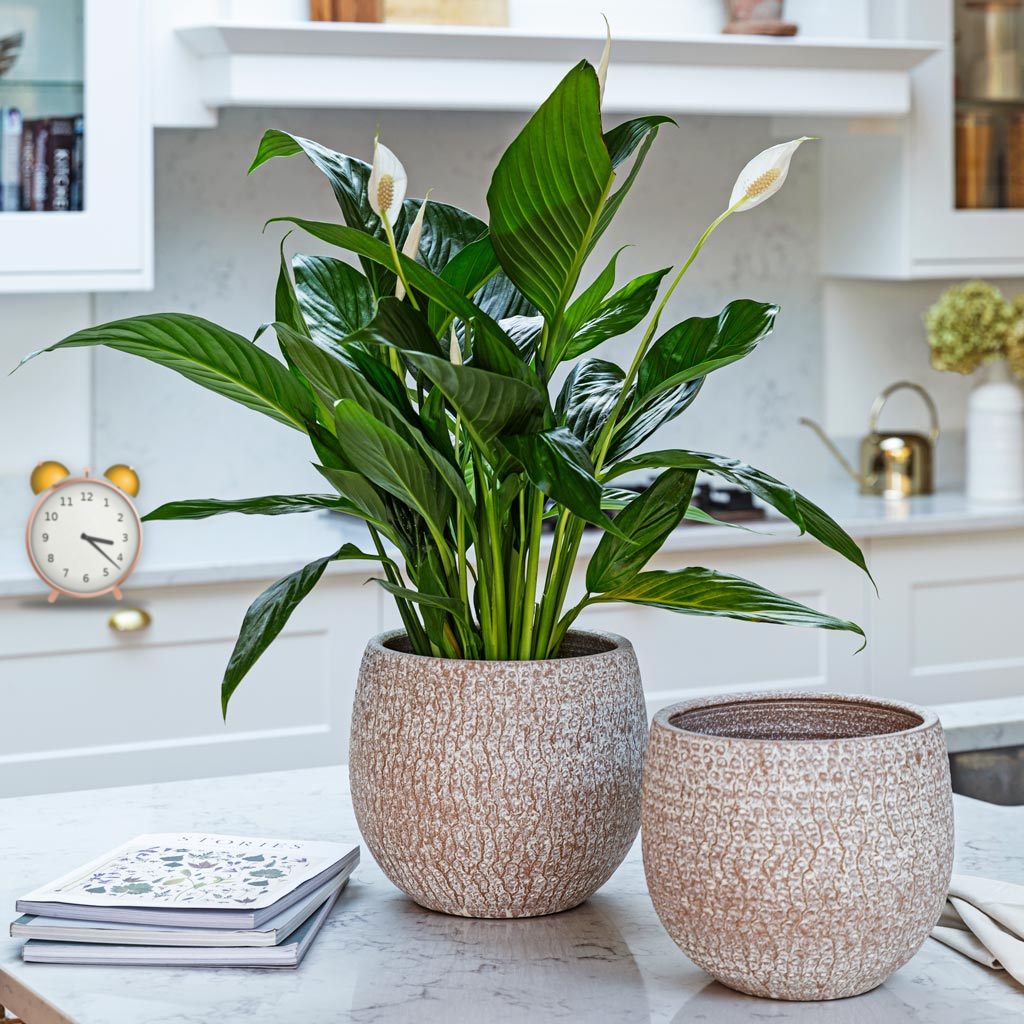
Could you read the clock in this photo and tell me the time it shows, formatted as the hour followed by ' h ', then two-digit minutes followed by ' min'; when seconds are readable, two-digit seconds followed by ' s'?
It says 3 h 22 min
